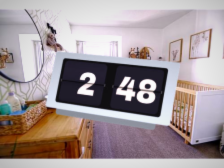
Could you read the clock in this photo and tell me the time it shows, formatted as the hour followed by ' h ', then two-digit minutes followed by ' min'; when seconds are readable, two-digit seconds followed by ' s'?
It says 2 h 48 min
